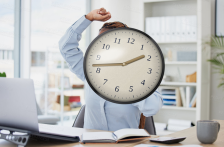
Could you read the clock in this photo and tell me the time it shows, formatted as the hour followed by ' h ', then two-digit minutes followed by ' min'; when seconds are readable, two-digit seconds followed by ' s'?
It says 1 h 42 min
